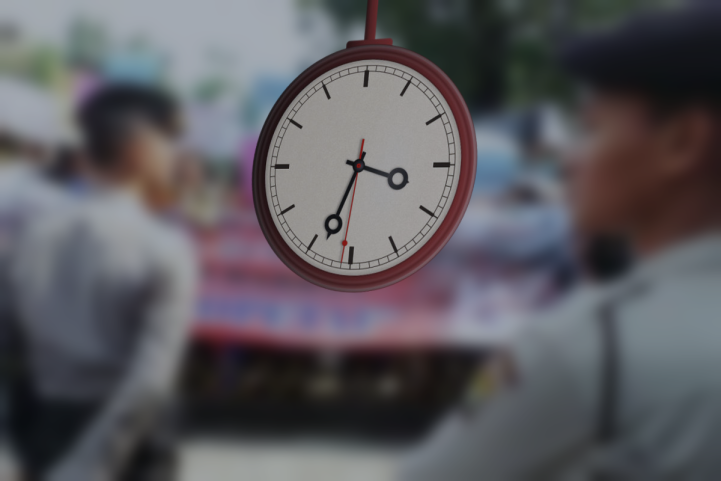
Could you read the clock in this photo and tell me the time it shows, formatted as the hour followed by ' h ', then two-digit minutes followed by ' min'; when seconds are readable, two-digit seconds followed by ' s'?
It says 3 h 33 min 31 s
